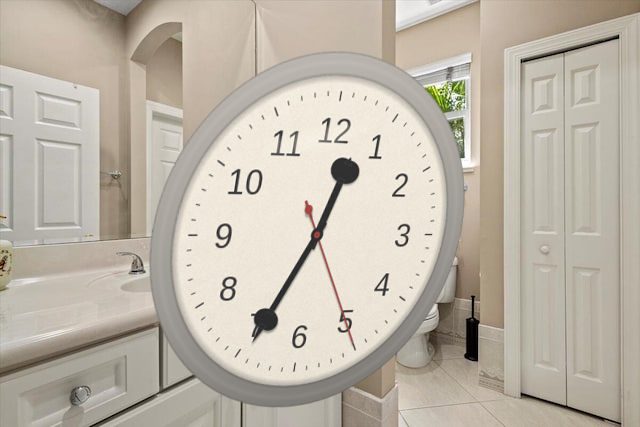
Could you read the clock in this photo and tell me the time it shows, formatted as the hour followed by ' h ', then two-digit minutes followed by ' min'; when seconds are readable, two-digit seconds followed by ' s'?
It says 12 h 34 min 25 s
